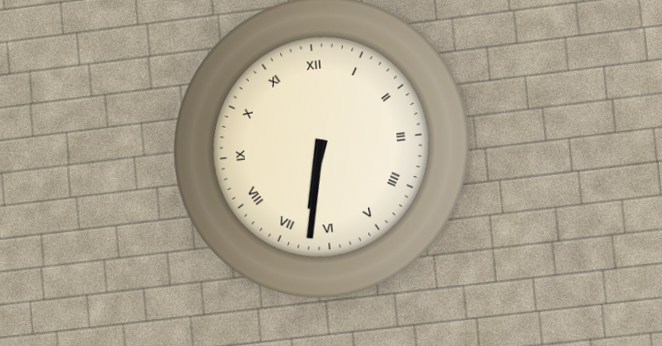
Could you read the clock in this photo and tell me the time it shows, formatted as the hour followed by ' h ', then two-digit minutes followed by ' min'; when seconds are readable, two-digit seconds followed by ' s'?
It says 6 h 32 min
